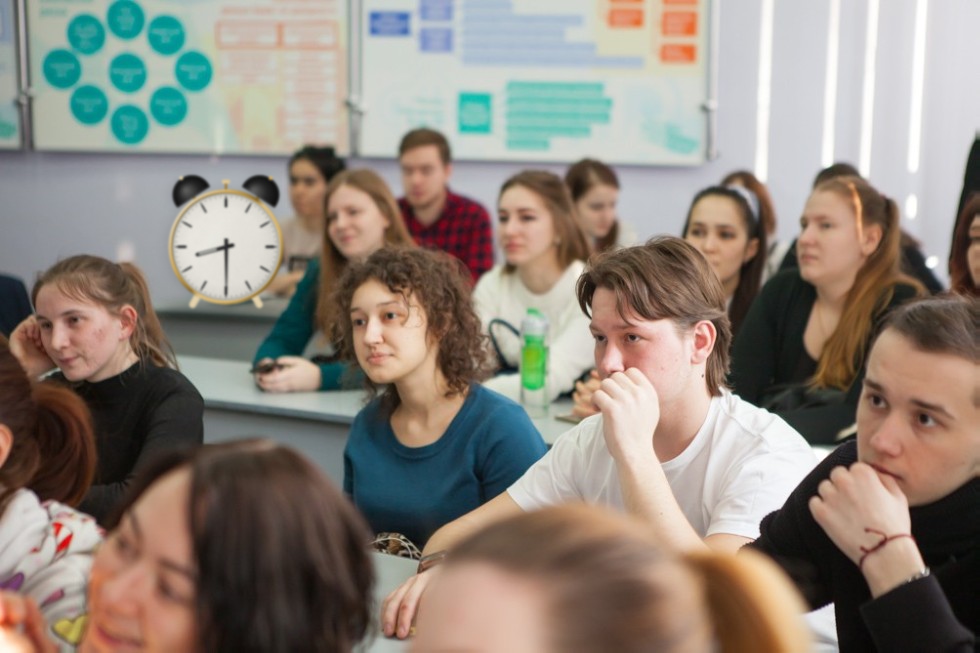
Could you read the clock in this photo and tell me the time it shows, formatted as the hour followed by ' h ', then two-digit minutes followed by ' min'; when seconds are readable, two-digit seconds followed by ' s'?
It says 8 h 30 min
